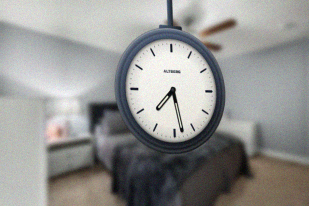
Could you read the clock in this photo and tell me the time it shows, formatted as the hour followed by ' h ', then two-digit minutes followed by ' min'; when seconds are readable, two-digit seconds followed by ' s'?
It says 7 h 28 min
